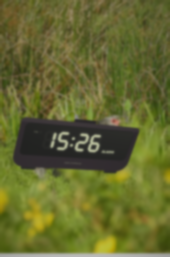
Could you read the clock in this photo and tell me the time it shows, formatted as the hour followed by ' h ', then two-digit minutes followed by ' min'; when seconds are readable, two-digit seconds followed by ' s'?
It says 15 h 26 min
